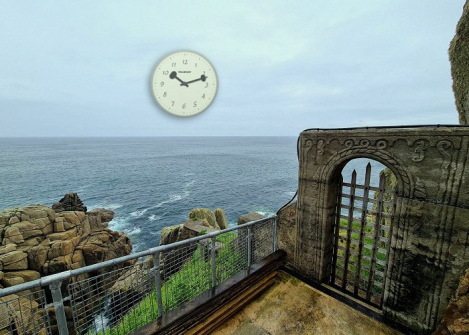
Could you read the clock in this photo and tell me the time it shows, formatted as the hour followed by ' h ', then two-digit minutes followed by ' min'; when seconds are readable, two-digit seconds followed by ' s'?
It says 10 h 12 min
